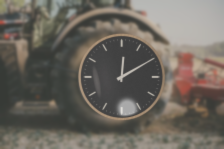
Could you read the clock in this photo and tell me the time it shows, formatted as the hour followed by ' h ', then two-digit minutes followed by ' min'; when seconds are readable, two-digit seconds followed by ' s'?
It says 12 h 10 min
